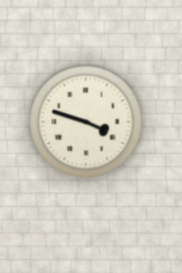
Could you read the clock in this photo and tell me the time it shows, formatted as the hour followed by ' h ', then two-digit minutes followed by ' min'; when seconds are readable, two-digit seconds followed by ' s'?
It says 3 h 48 min
